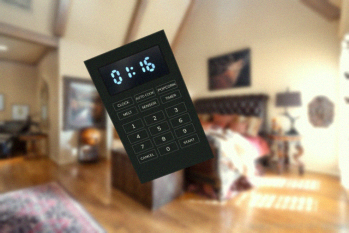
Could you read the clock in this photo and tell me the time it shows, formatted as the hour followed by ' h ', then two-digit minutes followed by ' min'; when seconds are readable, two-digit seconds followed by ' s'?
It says 1 h 16 min
